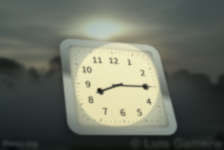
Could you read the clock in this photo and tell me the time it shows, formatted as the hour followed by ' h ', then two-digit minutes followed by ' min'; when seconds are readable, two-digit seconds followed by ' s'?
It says 8 h 15 min
